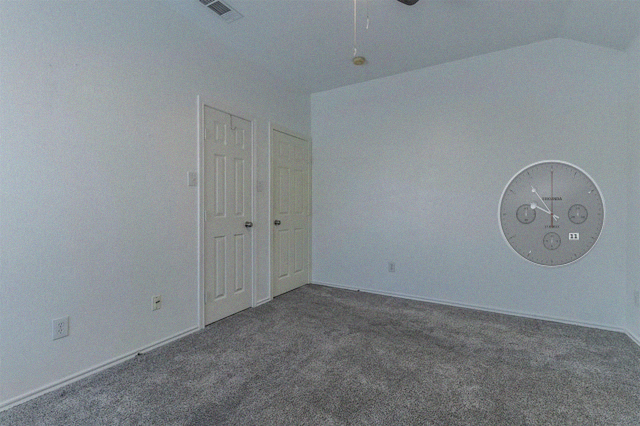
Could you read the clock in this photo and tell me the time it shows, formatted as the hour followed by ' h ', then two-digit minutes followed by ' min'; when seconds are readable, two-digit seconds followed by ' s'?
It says 9 h 54 min
